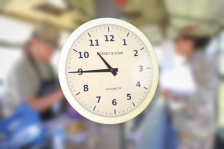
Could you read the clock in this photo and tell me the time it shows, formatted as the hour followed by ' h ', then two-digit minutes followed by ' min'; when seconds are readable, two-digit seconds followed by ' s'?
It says 10 h 45 min
